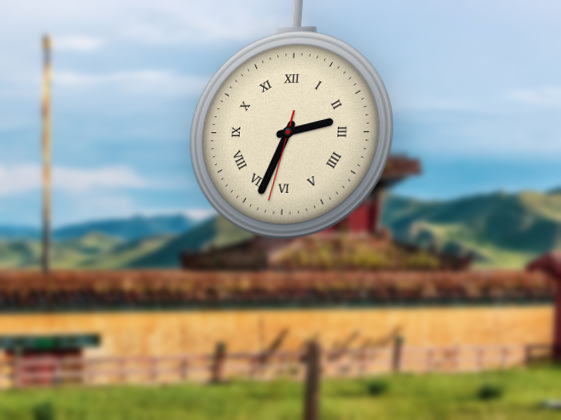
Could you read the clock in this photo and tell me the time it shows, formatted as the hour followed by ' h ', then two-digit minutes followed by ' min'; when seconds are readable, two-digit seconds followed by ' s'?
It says 2 h 33 min 32 s
